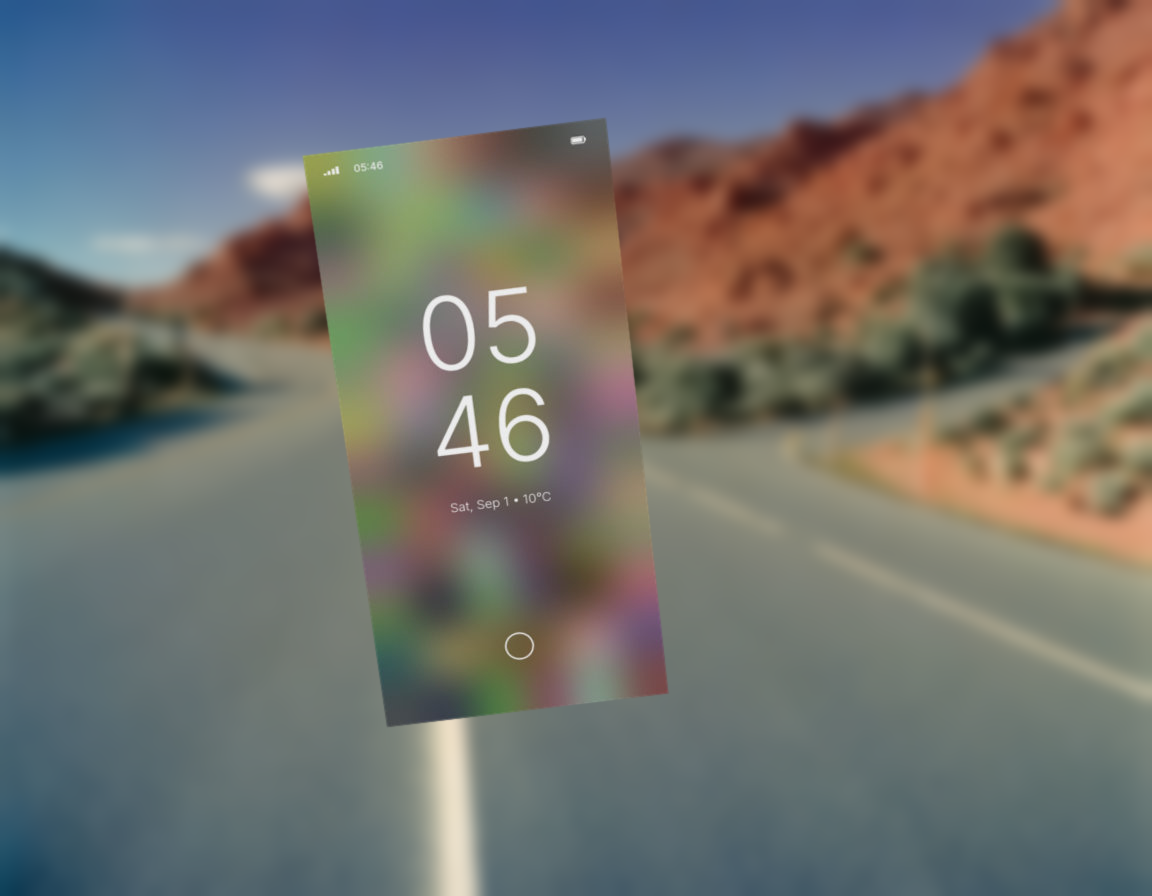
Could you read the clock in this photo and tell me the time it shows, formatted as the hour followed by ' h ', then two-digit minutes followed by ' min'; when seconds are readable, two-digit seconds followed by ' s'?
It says 5 h 46 min
